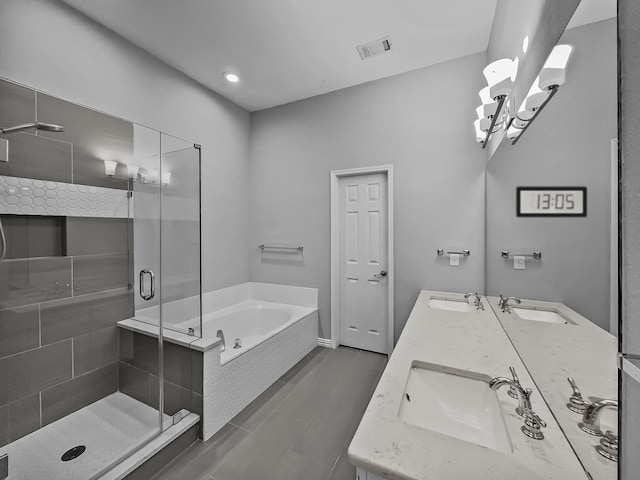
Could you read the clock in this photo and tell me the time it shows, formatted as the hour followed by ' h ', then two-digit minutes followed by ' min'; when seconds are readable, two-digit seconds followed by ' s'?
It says 13 h 05 min
